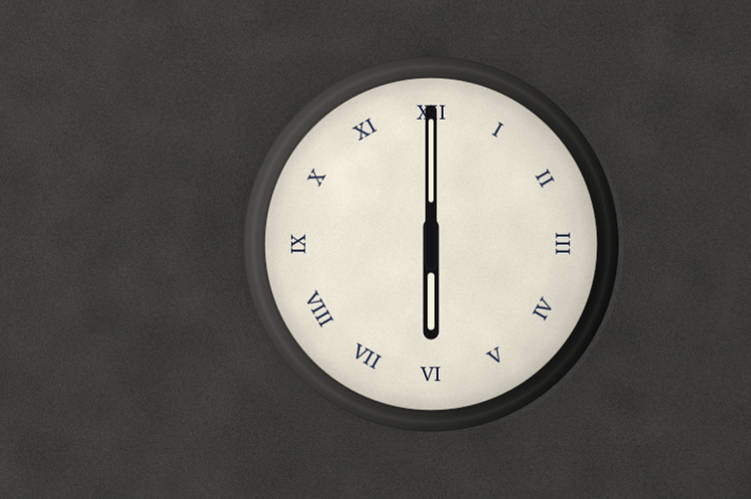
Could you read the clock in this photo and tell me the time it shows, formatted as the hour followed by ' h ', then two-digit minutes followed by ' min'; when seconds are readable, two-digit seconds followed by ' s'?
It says 6 h 00 min
